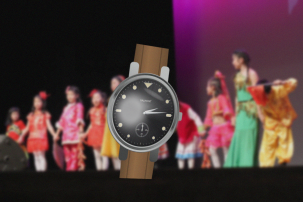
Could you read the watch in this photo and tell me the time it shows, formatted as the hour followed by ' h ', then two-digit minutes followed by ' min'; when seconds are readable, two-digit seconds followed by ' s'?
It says 2 h 14 min
